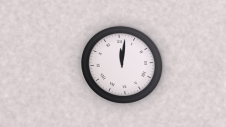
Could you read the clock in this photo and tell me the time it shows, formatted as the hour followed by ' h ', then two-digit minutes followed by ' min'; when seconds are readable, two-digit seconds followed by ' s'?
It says 12 h 02 min
